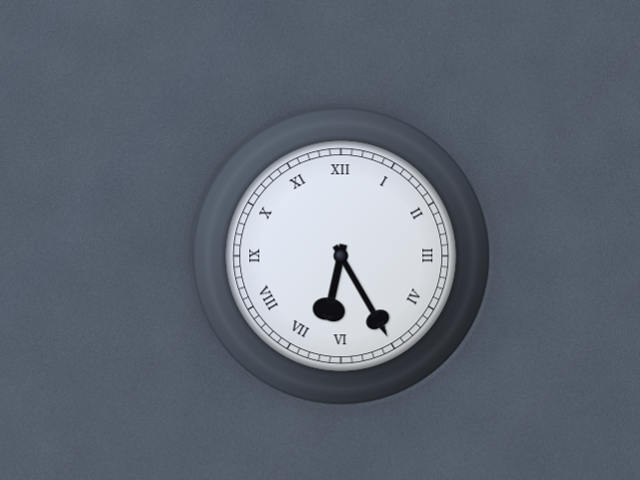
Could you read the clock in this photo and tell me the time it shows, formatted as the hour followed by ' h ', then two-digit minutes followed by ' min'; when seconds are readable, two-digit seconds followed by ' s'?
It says 6 h 25 min
